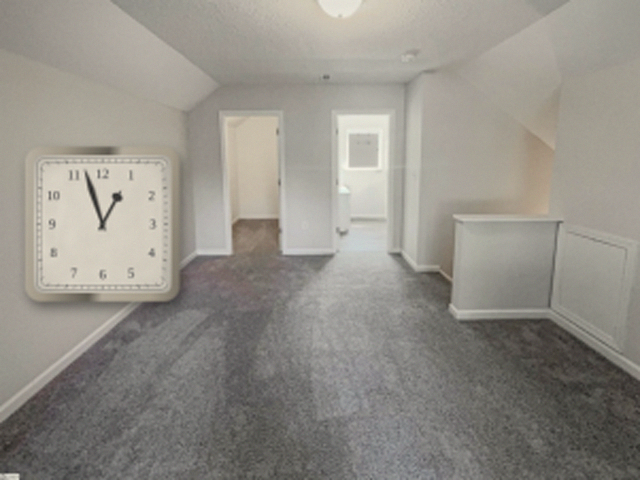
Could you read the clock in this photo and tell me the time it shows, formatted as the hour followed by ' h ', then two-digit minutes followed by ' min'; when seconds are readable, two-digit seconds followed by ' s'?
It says 12 h 57 min
